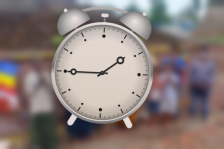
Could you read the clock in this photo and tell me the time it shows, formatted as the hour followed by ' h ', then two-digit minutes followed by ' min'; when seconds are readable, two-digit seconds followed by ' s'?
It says 1 h 45 min
